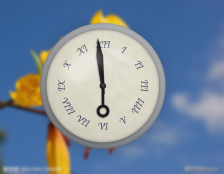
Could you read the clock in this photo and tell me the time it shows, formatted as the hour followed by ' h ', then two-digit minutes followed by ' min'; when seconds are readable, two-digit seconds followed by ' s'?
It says 5 h 59 min
